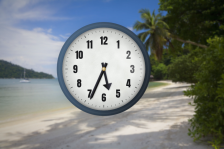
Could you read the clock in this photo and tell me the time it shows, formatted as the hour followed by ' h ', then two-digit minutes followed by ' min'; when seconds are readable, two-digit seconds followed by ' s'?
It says 5 h 34 min
